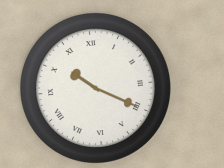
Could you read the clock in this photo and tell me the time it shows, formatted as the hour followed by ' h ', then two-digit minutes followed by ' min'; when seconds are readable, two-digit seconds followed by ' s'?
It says 10 h 20 min
